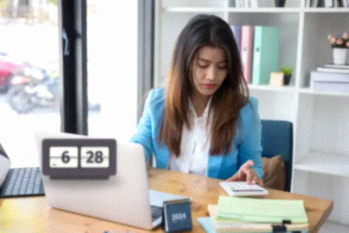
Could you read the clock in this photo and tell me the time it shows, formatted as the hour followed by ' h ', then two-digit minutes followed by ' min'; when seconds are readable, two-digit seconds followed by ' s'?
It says 6 h 28 min
